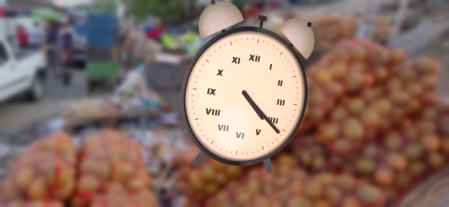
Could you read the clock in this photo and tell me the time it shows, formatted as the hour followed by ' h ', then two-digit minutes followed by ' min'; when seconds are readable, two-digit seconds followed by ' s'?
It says 4 h 21 min
